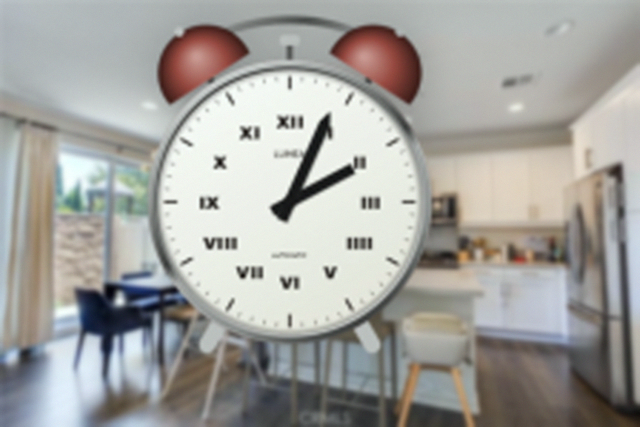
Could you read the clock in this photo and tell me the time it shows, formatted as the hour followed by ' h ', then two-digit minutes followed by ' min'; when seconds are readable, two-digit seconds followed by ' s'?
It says 2 h 04 min
